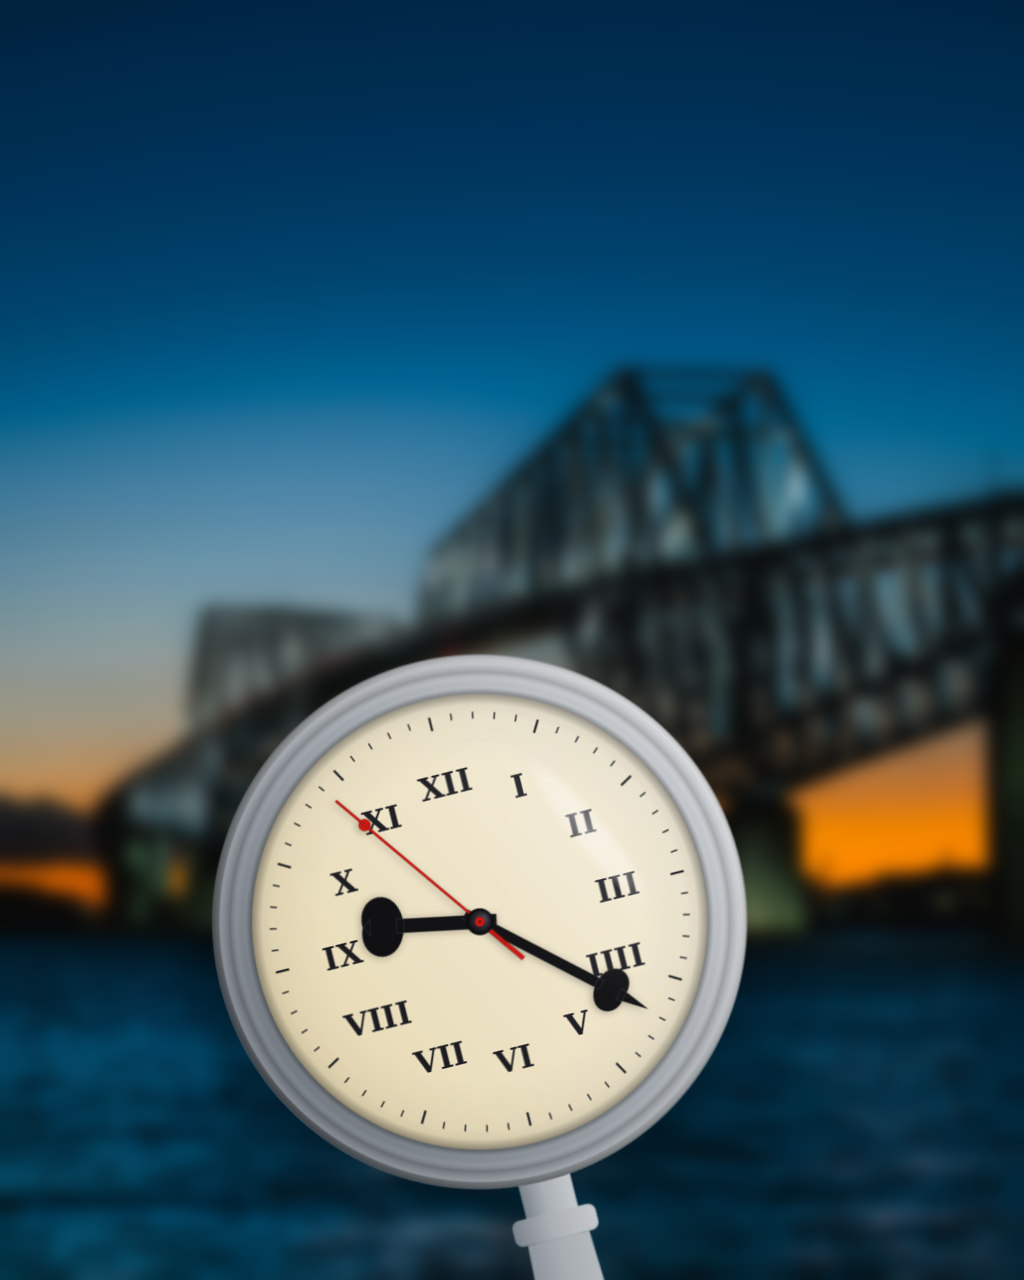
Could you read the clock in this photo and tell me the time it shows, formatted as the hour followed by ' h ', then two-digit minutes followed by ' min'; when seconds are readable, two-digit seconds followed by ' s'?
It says 9 h 21 min 54 s
